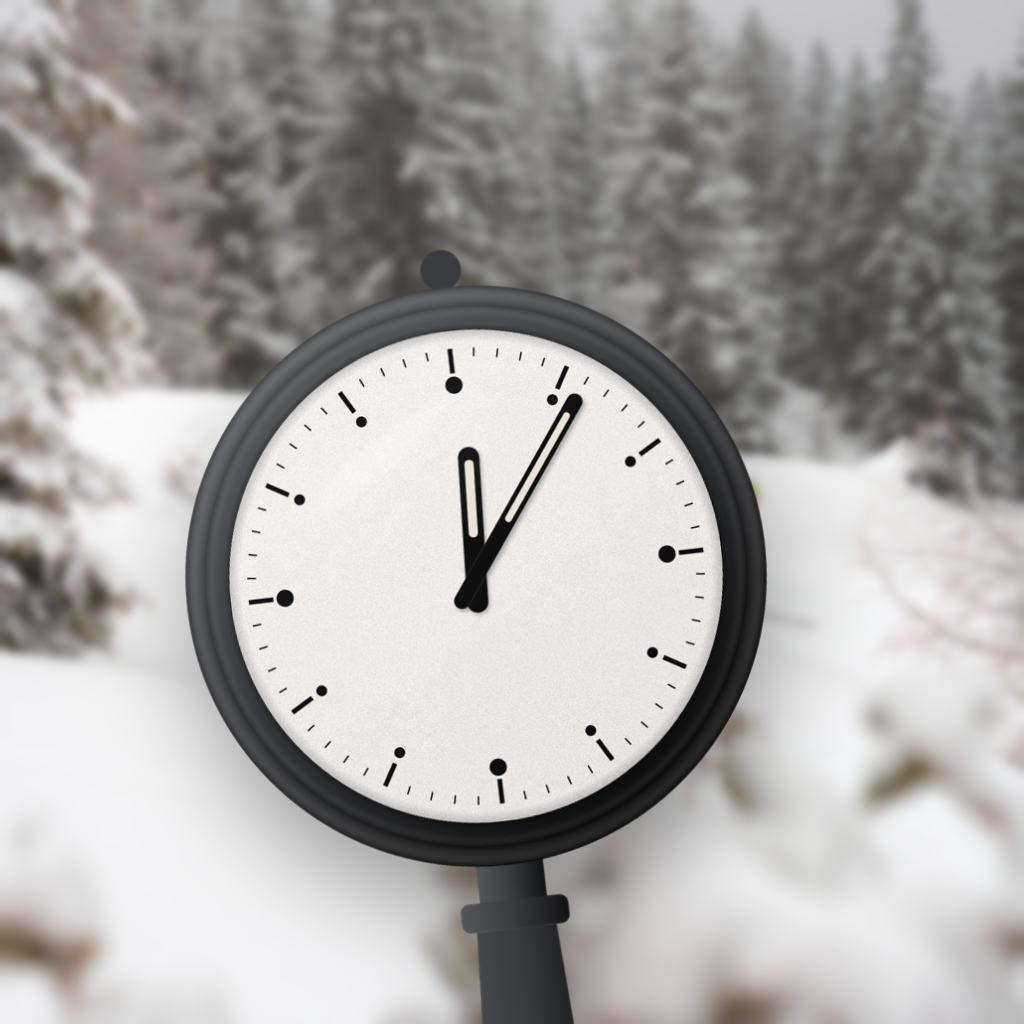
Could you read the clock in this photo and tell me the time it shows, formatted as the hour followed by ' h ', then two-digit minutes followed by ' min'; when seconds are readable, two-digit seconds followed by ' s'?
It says 12 h 06 min
